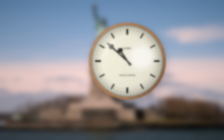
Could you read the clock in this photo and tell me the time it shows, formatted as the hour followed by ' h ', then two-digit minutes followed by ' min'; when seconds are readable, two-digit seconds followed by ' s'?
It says 10 h 52 min
